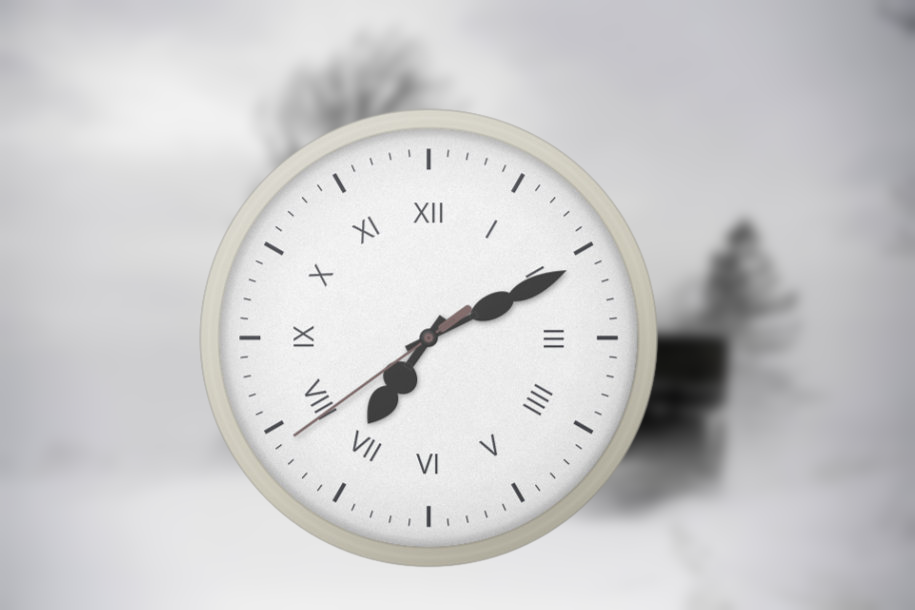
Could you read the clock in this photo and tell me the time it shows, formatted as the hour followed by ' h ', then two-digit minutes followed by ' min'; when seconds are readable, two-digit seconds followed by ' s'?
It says 7 h 10 min 39 s
